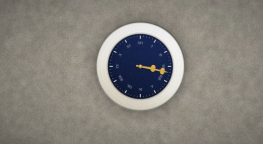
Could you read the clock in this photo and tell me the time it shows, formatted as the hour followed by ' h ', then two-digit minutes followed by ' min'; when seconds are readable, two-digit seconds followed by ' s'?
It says 3 h 17 min
